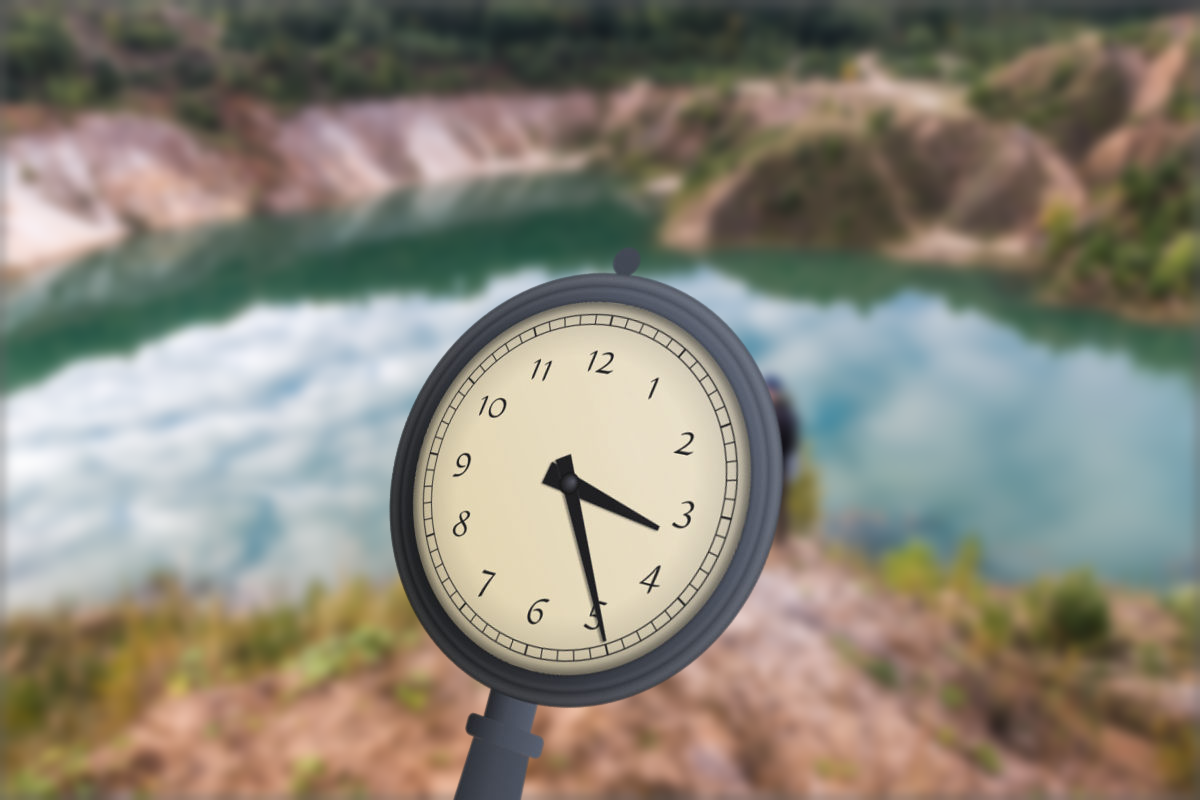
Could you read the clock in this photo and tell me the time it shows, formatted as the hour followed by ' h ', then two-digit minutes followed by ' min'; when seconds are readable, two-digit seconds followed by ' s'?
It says 3 h 25 min
